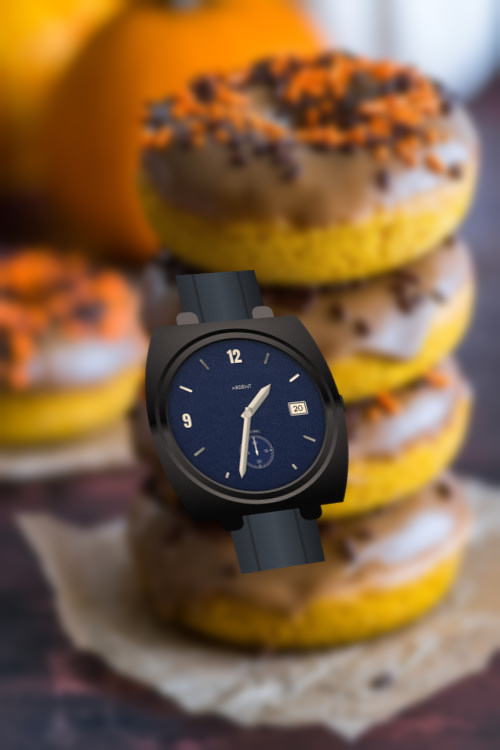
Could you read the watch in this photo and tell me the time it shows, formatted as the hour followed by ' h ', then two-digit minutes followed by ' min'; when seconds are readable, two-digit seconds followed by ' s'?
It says 1 h 33 min
